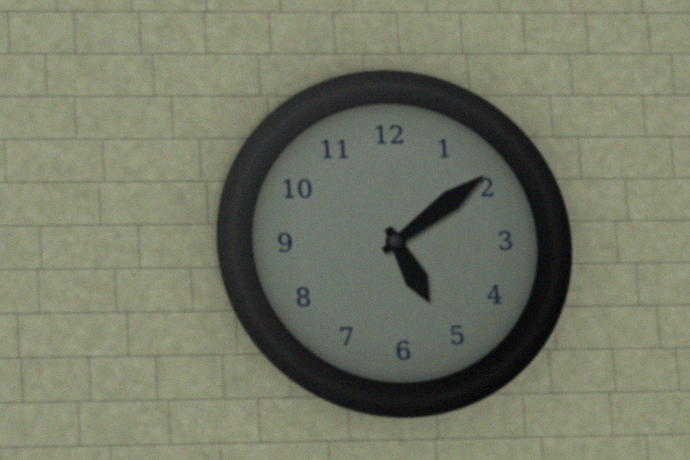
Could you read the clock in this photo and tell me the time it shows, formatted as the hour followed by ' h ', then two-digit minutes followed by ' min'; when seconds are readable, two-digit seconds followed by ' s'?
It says 5 h 09 min
